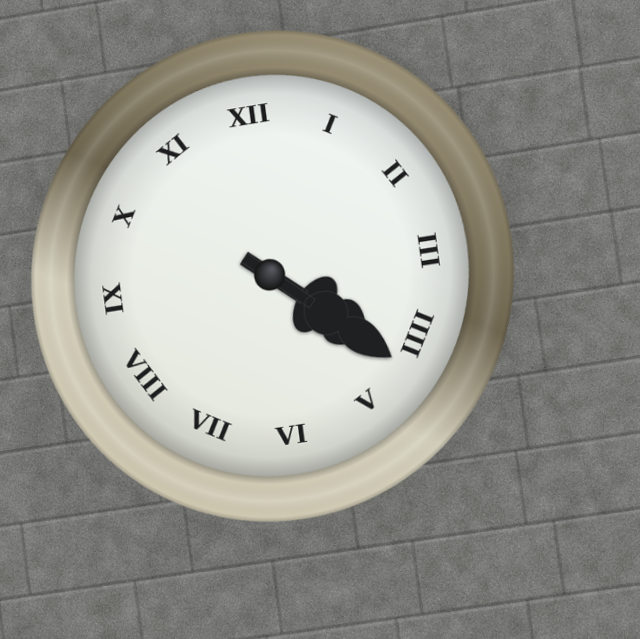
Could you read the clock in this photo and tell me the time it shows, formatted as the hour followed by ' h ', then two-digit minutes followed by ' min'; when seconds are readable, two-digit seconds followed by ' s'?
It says 4 h 22 min
